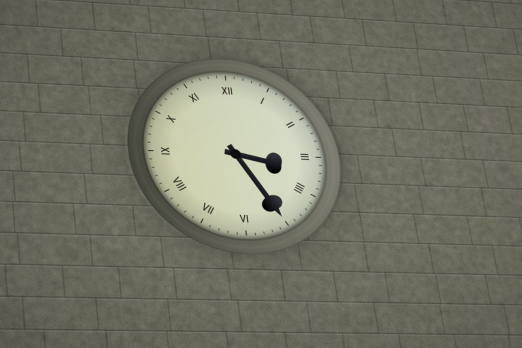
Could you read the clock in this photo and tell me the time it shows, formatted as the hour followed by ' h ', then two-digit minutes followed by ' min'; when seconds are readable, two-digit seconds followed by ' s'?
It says 3 h 25 min
